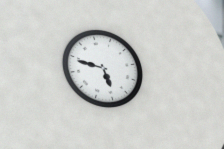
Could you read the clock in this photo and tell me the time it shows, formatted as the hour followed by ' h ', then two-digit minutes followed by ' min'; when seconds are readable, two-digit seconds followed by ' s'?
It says 5 h 49 min
